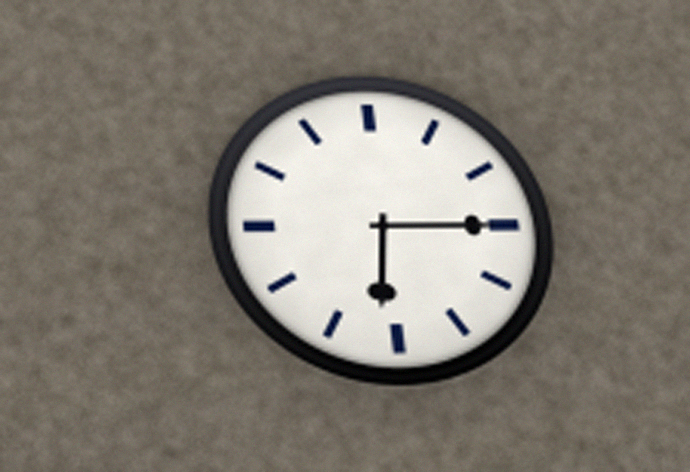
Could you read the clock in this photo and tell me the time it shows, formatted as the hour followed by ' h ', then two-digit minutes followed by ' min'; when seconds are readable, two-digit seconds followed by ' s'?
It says 6 h 15 min
